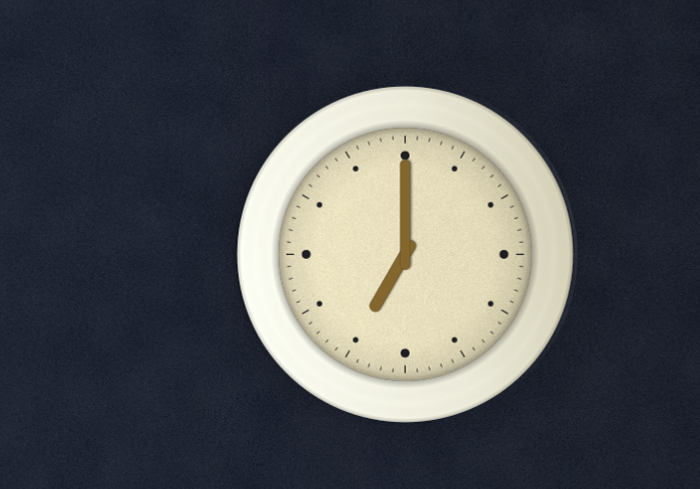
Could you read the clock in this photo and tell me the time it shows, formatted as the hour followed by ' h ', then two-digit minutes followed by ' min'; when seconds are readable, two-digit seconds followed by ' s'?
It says 7 h 00 min
